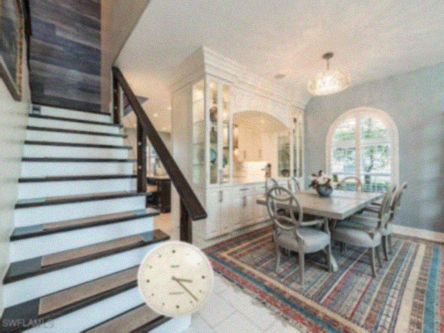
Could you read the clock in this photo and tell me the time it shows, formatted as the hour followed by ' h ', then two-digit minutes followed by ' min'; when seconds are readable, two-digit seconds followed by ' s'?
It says 3 h 23 min
